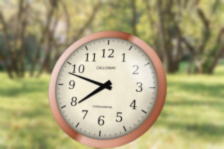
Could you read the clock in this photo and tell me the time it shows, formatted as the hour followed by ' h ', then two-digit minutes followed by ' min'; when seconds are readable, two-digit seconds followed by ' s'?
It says 7 h 48 min
